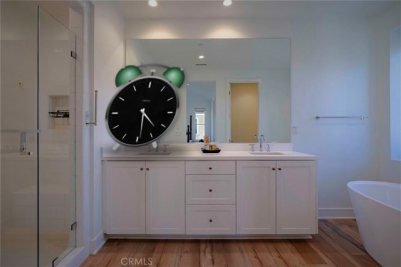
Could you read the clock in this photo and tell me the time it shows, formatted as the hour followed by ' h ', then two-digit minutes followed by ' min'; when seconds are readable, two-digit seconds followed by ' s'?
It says 4 h 29 min
